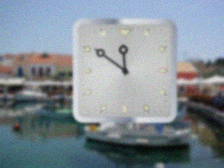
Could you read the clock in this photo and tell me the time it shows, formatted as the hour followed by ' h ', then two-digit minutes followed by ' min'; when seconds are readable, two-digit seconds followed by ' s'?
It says 11 h 51 min
